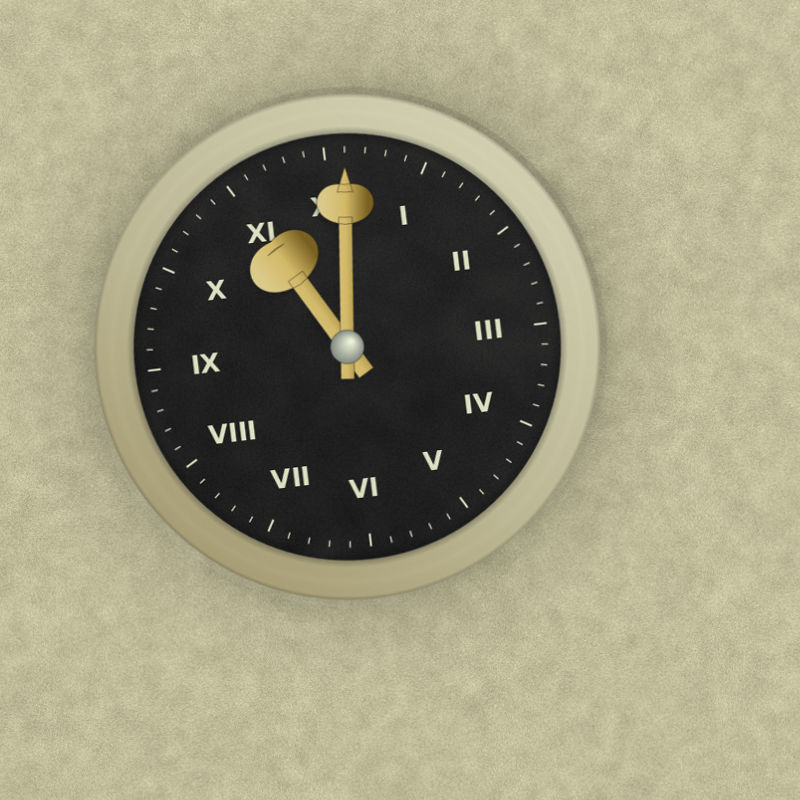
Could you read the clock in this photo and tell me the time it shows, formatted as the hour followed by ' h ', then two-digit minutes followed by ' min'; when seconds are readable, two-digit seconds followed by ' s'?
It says 11 h 01 min
